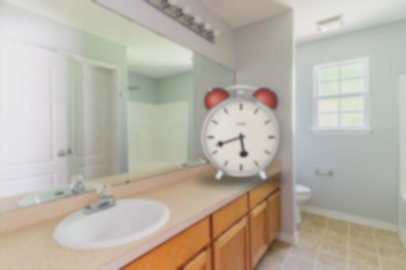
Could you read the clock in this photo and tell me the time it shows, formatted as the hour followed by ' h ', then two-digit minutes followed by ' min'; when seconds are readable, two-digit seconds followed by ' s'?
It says 5 h 42 min
